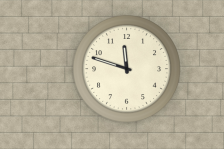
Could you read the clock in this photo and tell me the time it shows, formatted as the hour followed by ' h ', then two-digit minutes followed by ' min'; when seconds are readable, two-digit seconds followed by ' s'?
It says 11 h 48 min
